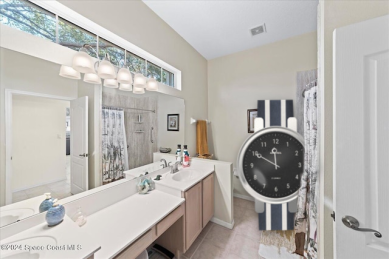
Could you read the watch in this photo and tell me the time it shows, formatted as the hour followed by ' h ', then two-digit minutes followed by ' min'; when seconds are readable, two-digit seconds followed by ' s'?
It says 11 h 50 min
